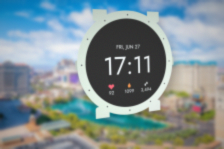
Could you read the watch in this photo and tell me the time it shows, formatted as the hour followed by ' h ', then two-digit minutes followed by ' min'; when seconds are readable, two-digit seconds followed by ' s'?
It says 17 h 11 min
